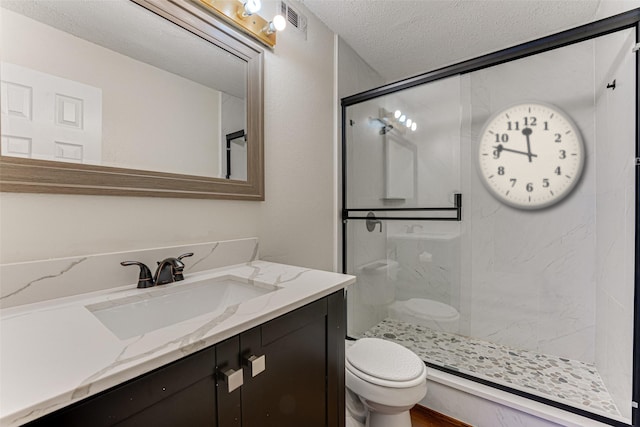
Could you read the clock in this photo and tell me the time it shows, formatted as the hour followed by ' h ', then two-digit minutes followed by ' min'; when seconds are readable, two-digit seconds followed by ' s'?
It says 11 h 47 min
